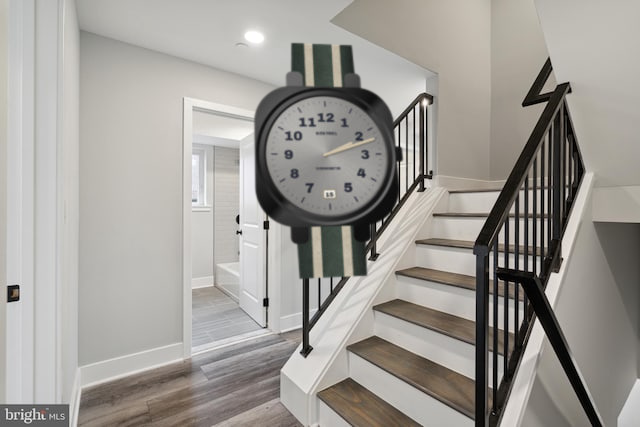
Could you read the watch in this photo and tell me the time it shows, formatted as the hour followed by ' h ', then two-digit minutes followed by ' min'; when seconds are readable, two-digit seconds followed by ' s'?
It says 2 h 12 min
